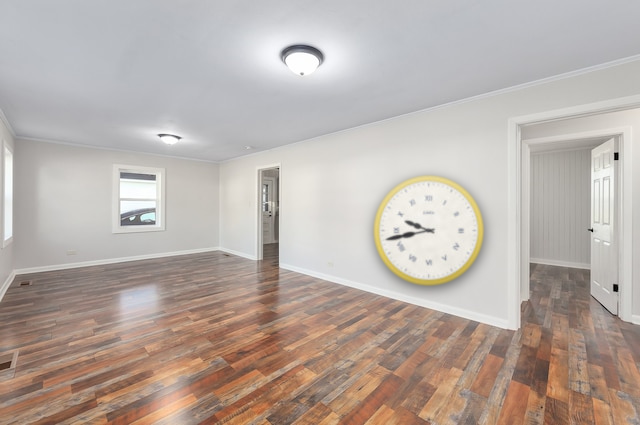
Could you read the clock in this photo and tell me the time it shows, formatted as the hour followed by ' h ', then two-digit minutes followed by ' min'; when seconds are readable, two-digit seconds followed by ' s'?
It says 9 h 43 min
